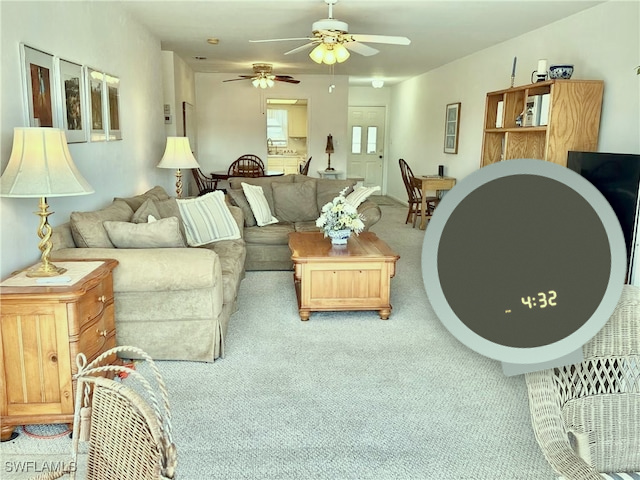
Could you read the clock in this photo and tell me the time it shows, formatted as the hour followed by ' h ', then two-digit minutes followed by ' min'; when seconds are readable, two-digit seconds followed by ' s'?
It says 4 h 32 min
